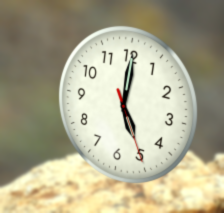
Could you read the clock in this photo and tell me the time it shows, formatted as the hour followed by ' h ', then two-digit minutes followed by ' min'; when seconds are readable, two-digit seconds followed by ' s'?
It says 5 h 00 min 25 s
